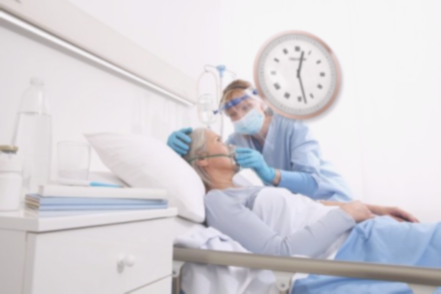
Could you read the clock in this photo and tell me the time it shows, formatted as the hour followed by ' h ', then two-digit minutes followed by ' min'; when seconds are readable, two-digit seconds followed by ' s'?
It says 12 h 28 min
